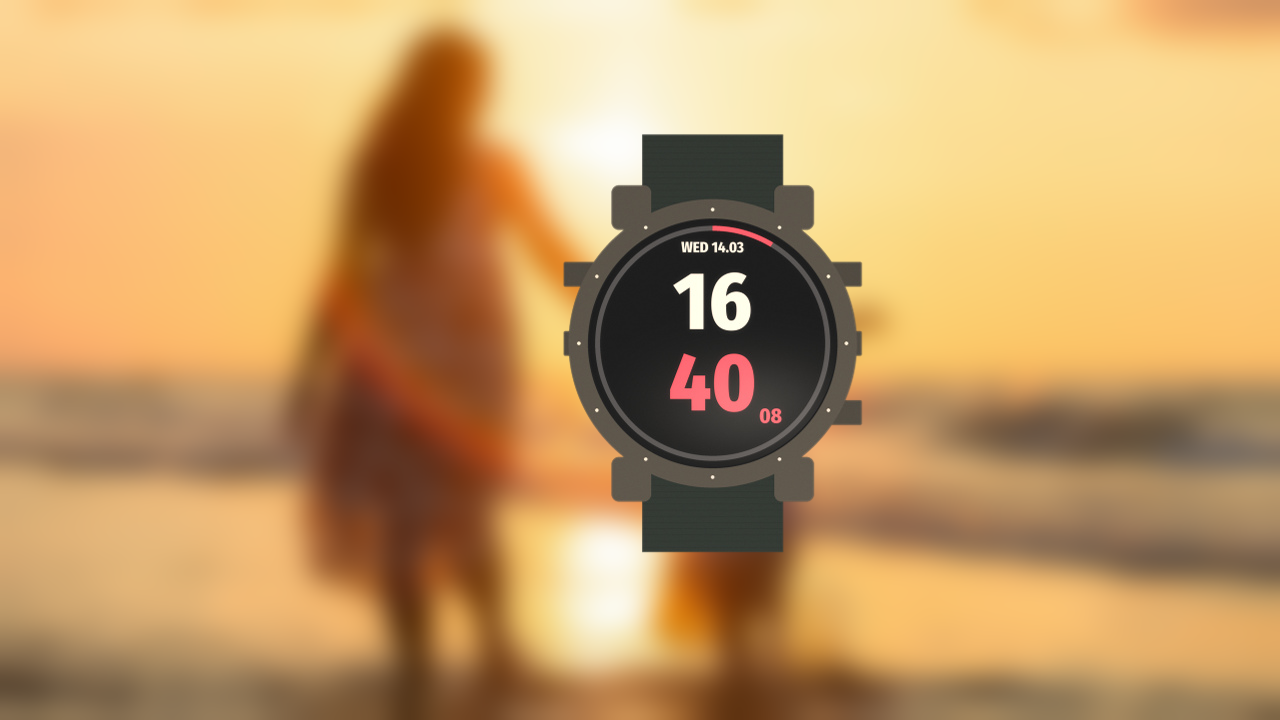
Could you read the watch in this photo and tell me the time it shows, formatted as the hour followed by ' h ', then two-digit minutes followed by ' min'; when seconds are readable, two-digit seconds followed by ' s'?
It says 16 h 40 min 08 s
